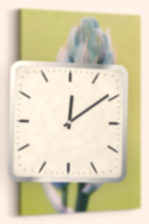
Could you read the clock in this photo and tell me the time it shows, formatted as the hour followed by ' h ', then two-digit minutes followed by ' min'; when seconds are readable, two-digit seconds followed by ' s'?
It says 12 h 09 min
